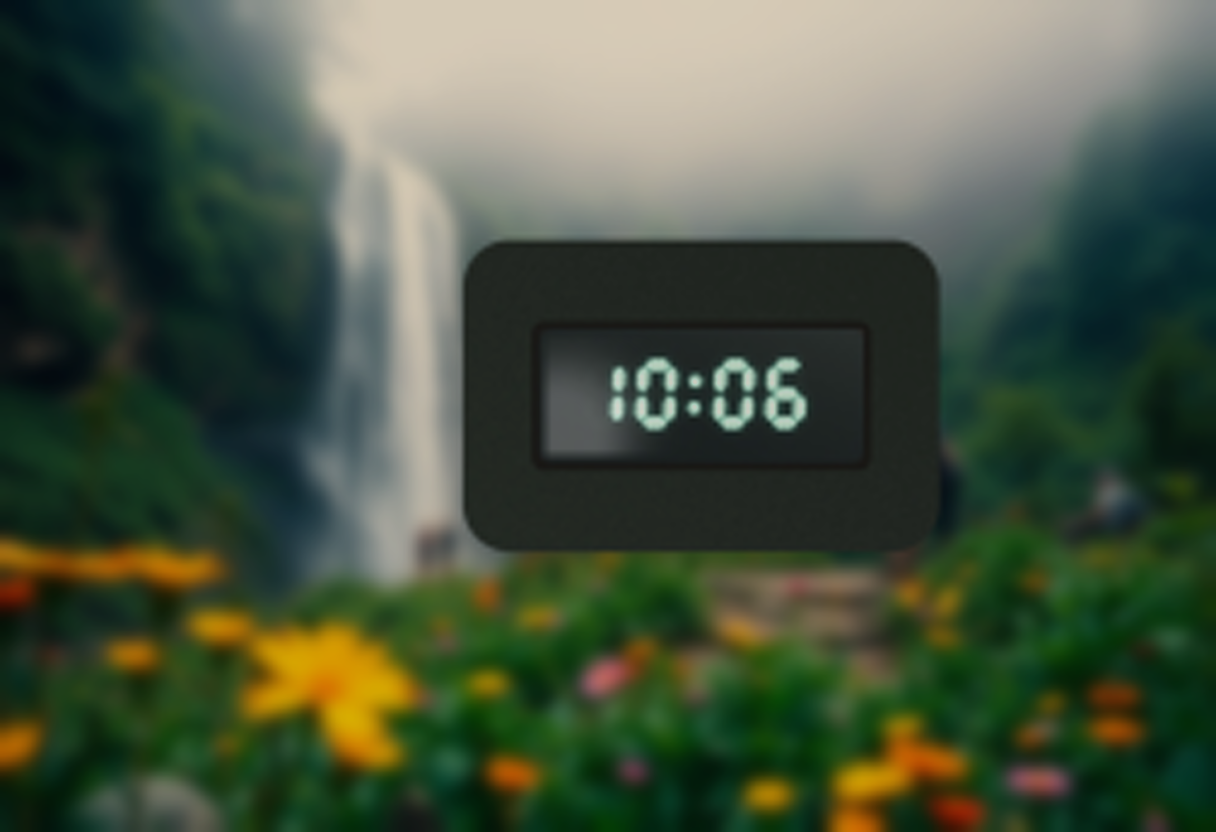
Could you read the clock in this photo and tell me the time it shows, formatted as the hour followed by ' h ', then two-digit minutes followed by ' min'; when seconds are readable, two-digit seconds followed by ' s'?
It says 10 h 06 min
